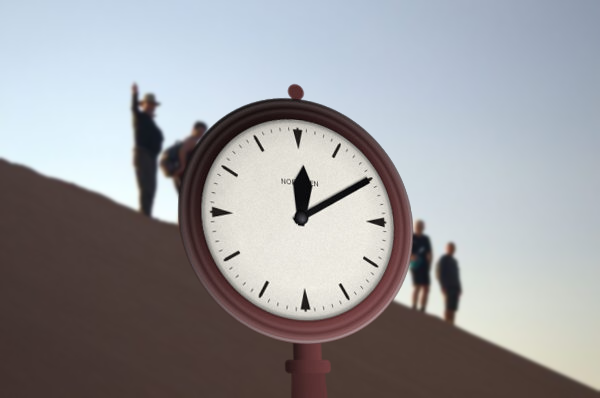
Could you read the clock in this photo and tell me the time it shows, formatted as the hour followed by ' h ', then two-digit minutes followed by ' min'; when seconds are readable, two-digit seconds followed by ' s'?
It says 12 h 10 min
